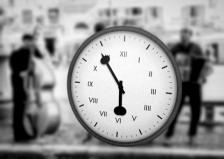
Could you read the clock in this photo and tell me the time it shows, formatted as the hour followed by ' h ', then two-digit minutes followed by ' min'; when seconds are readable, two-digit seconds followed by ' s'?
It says 5 h 54 min
